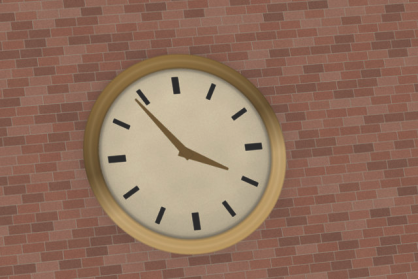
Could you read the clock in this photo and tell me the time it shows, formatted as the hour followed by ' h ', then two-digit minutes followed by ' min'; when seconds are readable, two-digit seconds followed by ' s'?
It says 3 h 54 min
